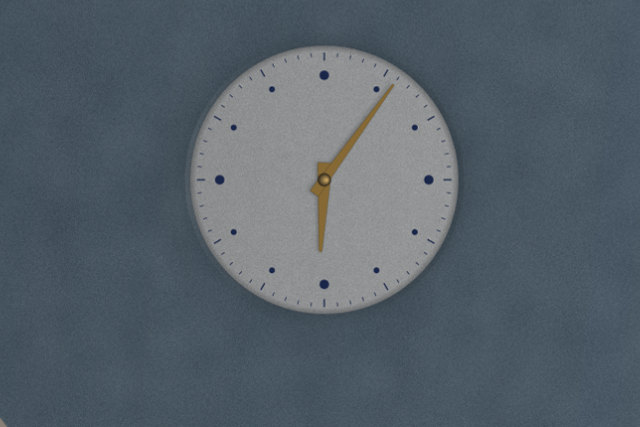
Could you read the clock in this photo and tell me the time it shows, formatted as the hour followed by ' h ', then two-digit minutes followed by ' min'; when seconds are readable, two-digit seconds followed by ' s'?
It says 6 h 06 min
